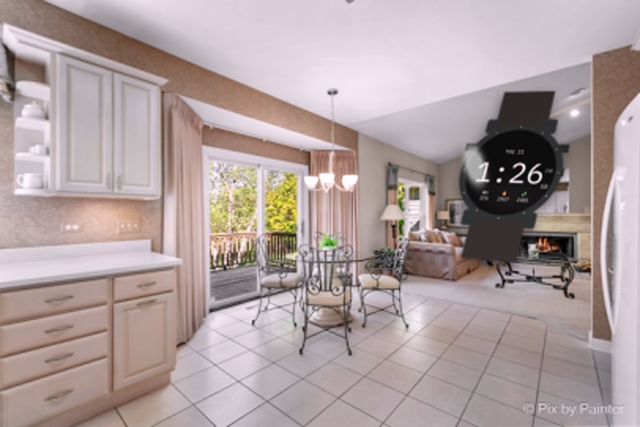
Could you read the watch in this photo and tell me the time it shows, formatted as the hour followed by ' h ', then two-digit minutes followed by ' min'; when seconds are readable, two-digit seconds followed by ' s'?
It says 1 h 26 min
